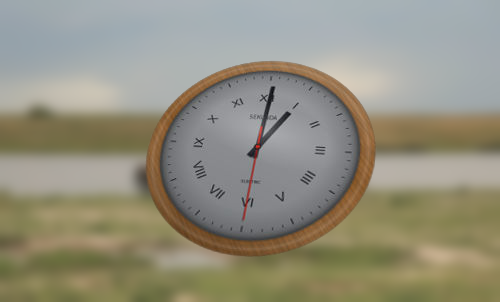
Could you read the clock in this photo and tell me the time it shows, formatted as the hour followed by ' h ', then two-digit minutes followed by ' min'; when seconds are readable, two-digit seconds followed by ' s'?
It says 1 h 00 min 30 s
